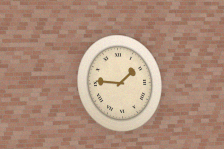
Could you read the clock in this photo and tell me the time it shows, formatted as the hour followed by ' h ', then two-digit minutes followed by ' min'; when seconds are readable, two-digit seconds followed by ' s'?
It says 1 h 46 min
